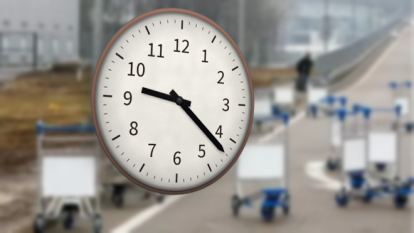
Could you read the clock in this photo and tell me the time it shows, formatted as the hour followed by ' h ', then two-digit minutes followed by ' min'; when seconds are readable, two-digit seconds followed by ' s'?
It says 9 h 22 min
